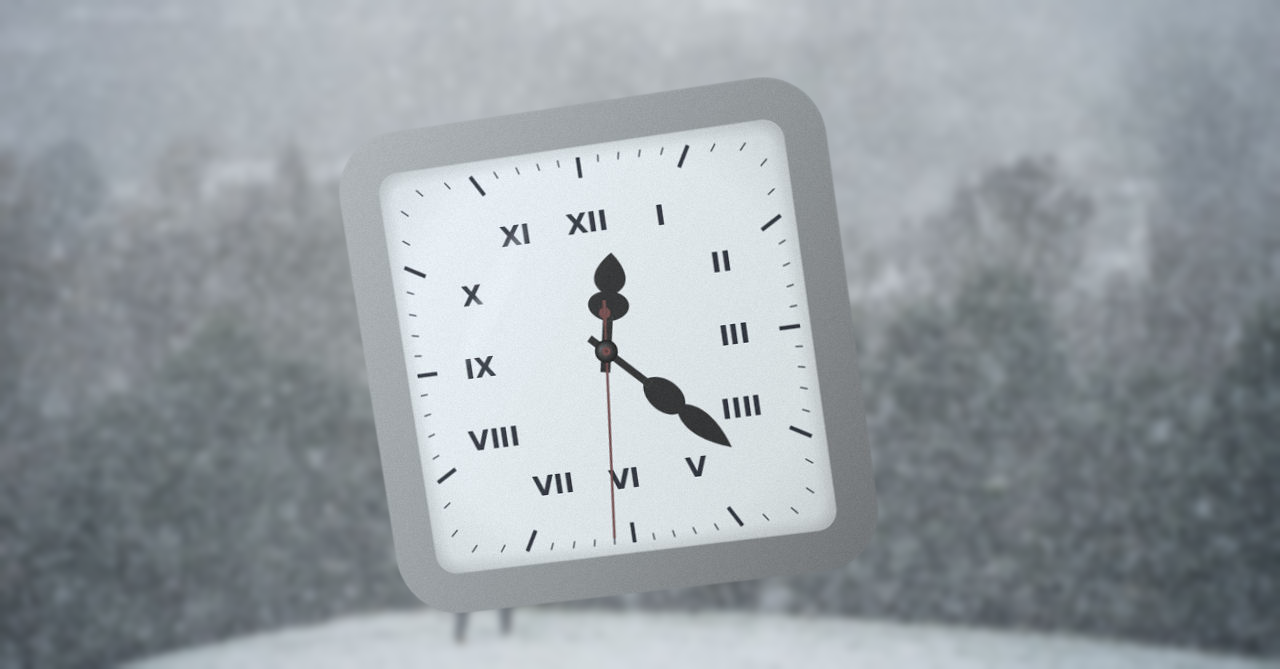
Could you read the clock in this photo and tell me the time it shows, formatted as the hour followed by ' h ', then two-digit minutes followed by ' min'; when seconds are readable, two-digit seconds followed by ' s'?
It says 12 h 22 min 31 s
